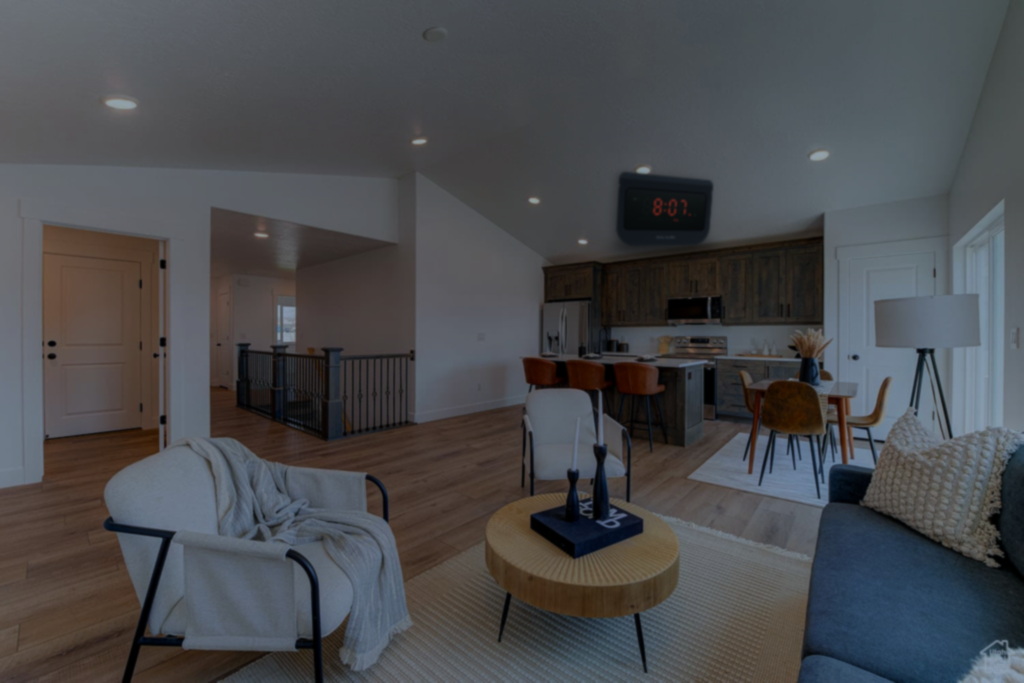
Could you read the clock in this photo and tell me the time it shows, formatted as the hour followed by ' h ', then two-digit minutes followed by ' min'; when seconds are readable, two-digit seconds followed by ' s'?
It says 8 h 07 min
